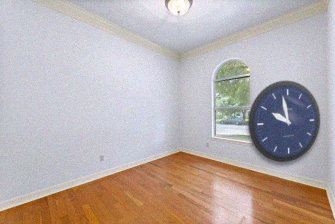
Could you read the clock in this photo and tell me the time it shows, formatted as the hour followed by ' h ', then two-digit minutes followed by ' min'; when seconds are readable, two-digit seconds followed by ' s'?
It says 9 h 58 min
